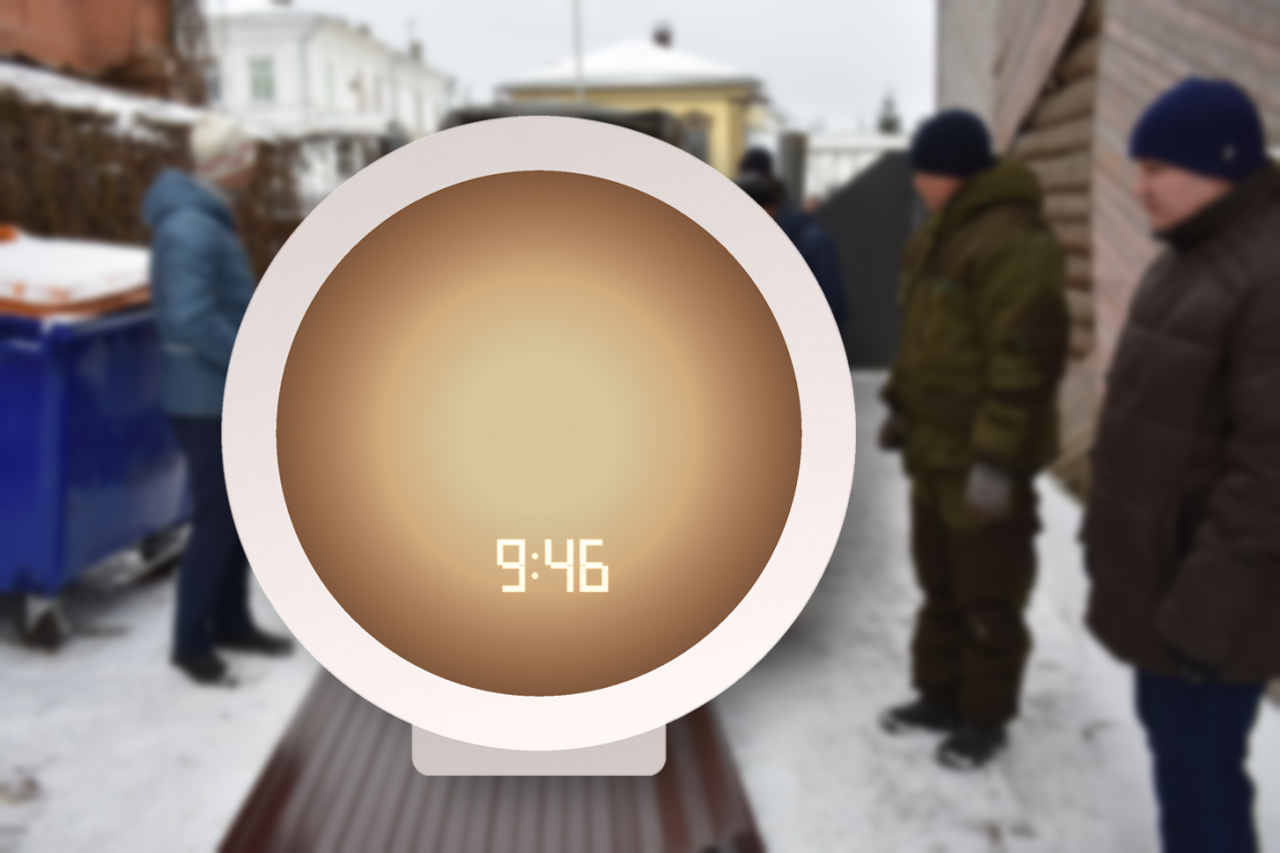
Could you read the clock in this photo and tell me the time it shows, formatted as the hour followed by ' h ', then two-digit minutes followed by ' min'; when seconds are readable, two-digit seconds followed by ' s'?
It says 9 h 46 min
